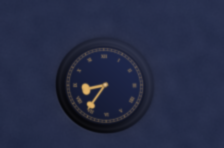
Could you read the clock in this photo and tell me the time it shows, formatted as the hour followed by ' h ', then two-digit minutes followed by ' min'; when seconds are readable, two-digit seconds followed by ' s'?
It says 8 h 36 min
